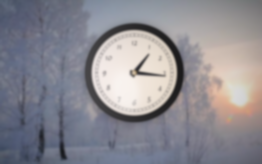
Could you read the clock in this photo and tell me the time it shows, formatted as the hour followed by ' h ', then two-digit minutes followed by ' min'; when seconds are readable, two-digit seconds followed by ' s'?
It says 1 h 16 min
